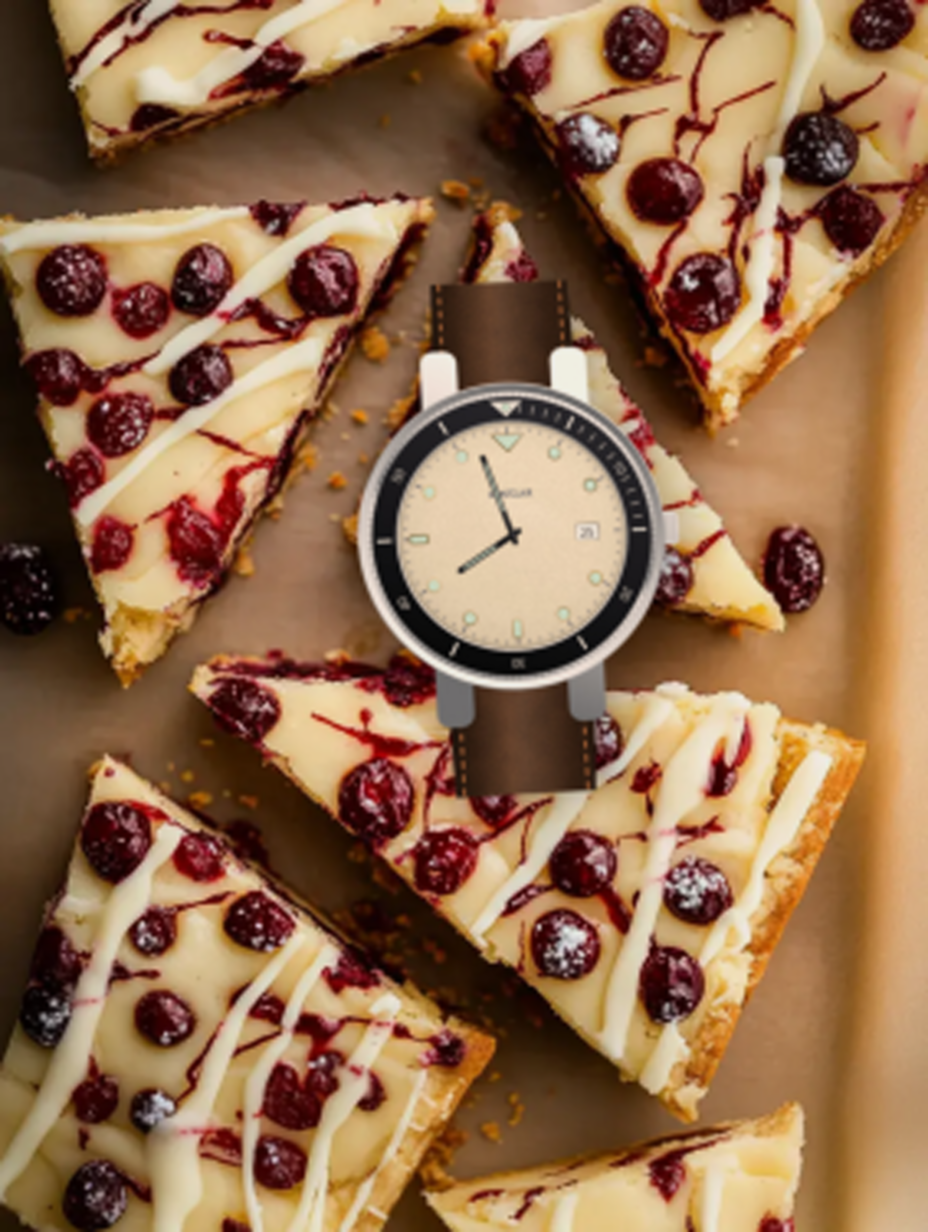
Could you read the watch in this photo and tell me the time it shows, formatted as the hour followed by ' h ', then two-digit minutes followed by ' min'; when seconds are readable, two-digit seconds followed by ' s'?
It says 7 h 57 min
